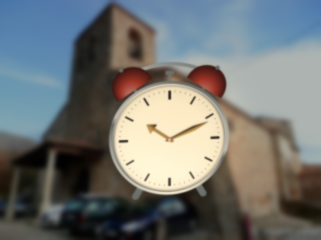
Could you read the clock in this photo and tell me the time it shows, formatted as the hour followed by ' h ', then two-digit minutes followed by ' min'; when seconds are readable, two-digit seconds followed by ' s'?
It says 10 h 11 min
